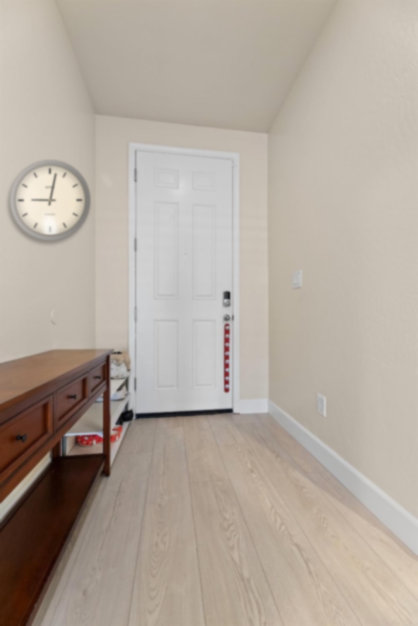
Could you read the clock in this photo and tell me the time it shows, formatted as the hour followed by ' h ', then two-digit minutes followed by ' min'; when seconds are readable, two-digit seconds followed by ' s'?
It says 9 h 02 min
